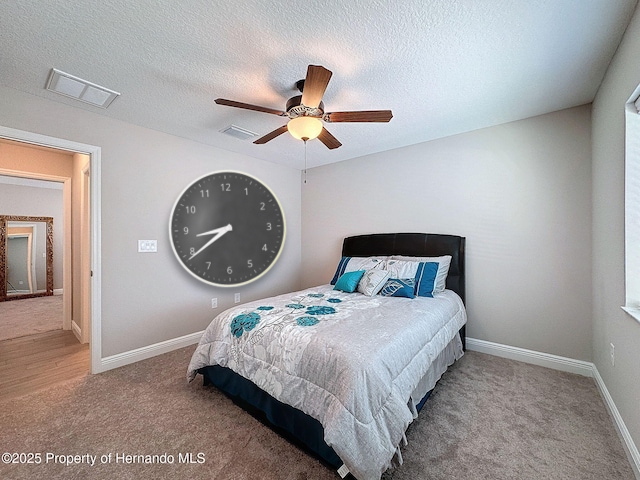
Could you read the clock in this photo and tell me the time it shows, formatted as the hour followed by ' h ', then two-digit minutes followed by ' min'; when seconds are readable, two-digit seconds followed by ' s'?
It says 8 h 39 min
